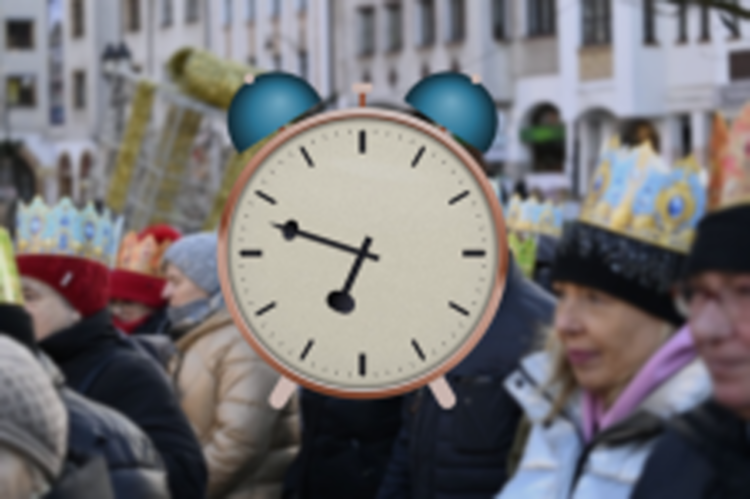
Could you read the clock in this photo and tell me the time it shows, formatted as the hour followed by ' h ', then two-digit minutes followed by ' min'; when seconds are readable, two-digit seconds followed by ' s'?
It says 6 h 48 min
